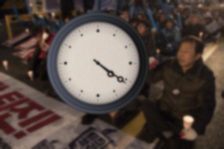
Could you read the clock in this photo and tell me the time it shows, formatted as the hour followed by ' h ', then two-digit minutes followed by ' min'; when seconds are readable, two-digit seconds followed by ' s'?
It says 4 h 21 min
